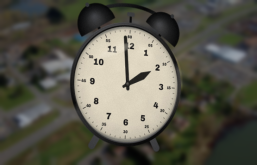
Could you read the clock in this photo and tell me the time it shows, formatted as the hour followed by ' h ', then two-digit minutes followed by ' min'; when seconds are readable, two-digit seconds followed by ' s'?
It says 1 h 59 min
